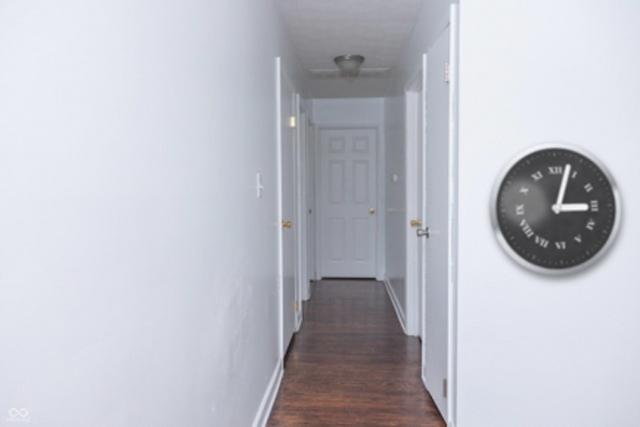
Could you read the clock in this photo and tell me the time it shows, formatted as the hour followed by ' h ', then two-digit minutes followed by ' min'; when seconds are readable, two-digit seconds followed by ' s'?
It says 3 h 03 min
